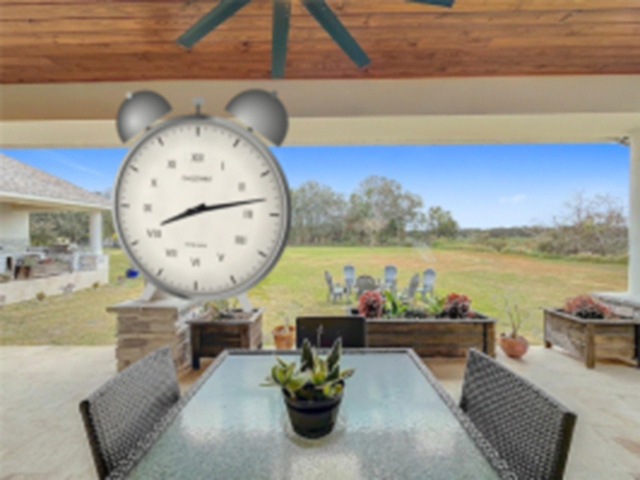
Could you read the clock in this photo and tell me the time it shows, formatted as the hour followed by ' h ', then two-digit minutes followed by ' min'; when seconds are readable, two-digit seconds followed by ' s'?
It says 8 h 13 min
